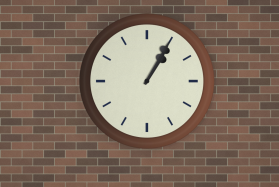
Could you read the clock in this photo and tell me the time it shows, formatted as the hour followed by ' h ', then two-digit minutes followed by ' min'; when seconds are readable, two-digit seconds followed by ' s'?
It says 1 h 05 min
